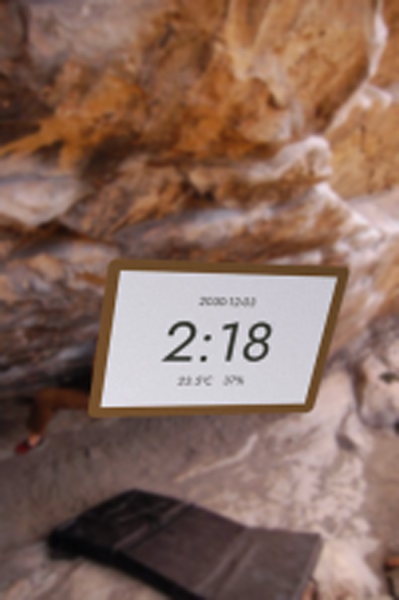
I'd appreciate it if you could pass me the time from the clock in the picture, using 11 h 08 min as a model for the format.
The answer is 2 h 18 min
